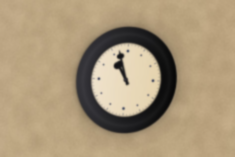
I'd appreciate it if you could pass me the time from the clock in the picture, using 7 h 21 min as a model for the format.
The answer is 10 h 57 min
